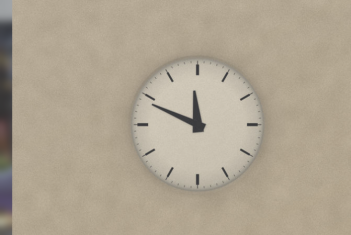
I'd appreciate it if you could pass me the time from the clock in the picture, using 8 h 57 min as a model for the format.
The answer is 11 h 49 min
